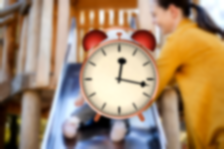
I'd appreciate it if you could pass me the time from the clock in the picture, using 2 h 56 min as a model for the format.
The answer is 12 h 17 min
